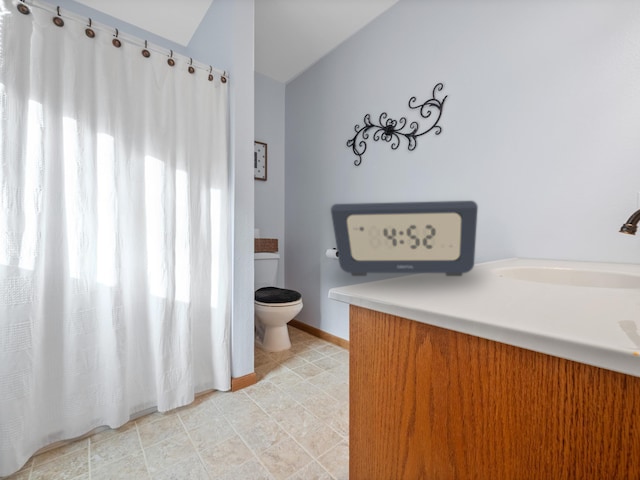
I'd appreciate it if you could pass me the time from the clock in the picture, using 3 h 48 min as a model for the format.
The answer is 4 h 52 min
